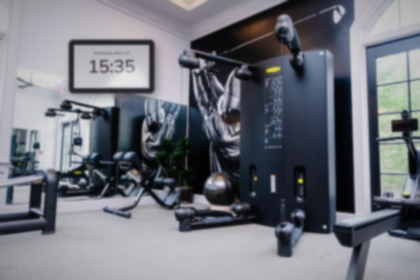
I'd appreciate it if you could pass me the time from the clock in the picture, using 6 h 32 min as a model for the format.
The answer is 15 h 35 min
